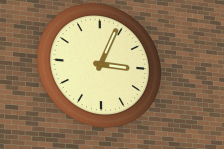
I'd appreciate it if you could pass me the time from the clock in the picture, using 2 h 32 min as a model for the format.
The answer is 3 h 04 min
